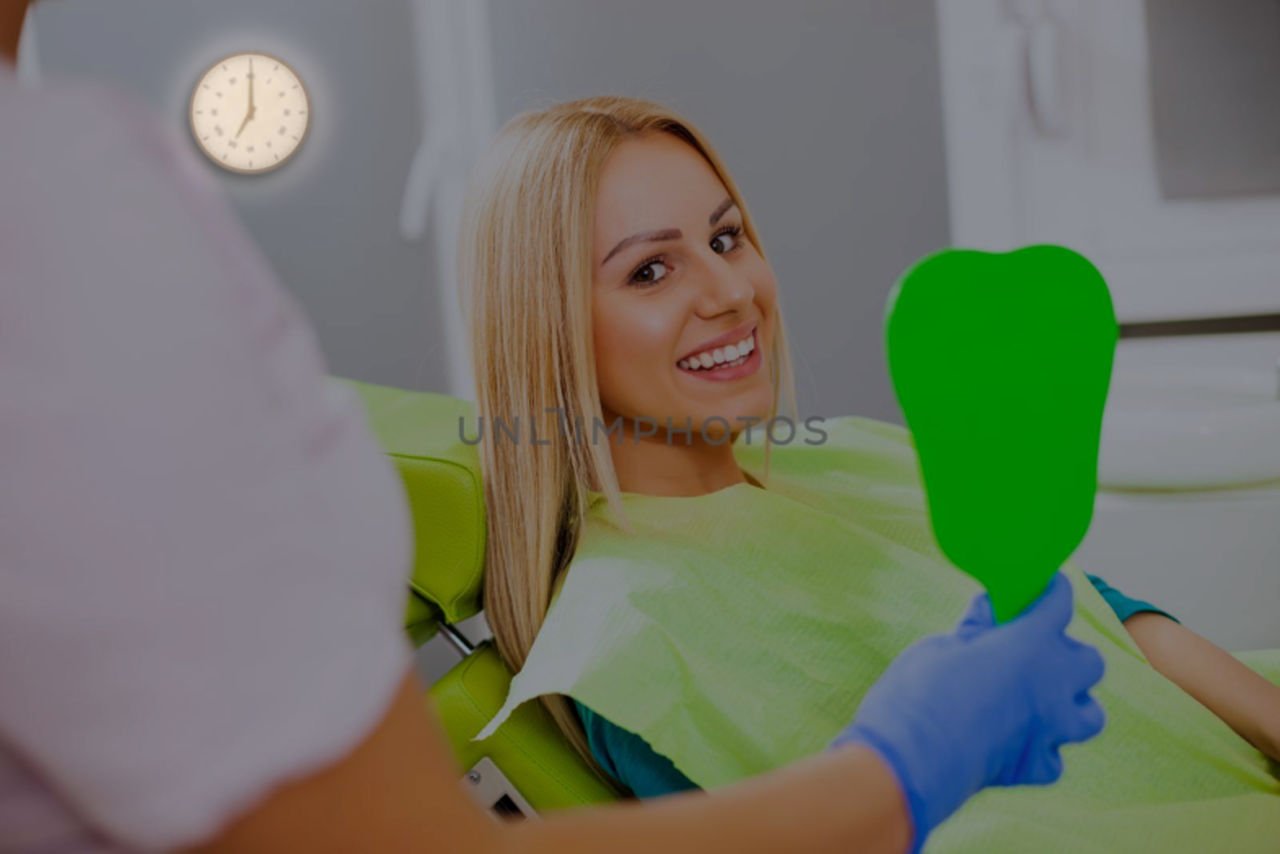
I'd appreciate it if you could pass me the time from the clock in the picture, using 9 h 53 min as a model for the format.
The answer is 7 h 00 min
